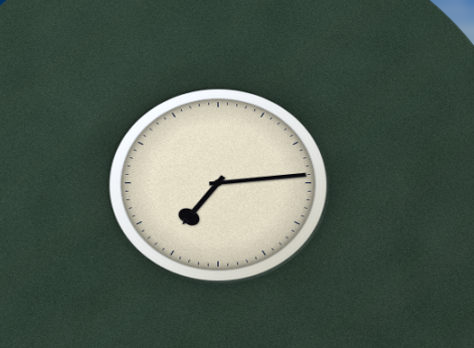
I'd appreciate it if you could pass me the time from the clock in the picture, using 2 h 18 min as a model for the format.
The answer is 7 h 14 min
